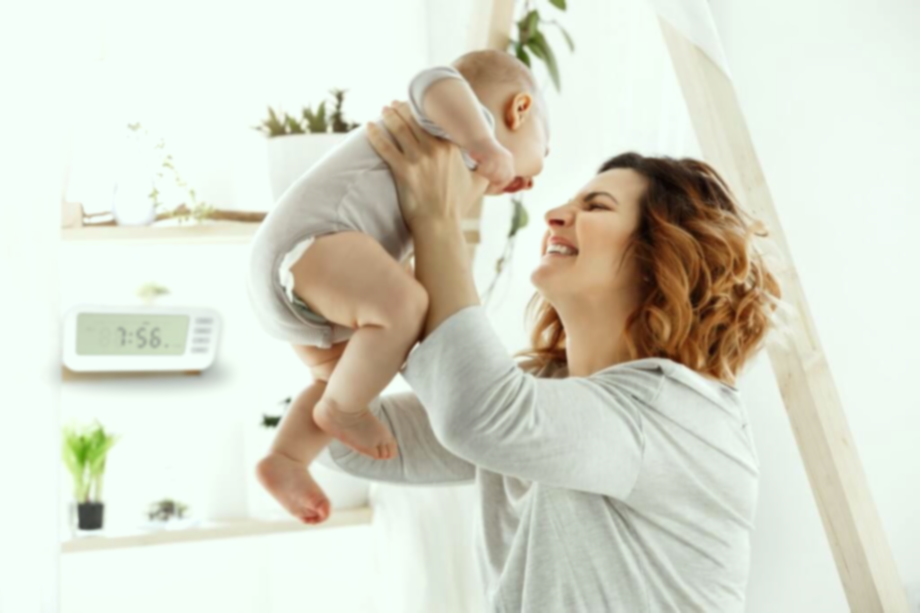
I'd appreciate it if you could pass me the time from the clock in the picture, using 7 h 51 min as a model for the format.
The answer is 7 h 56 min
